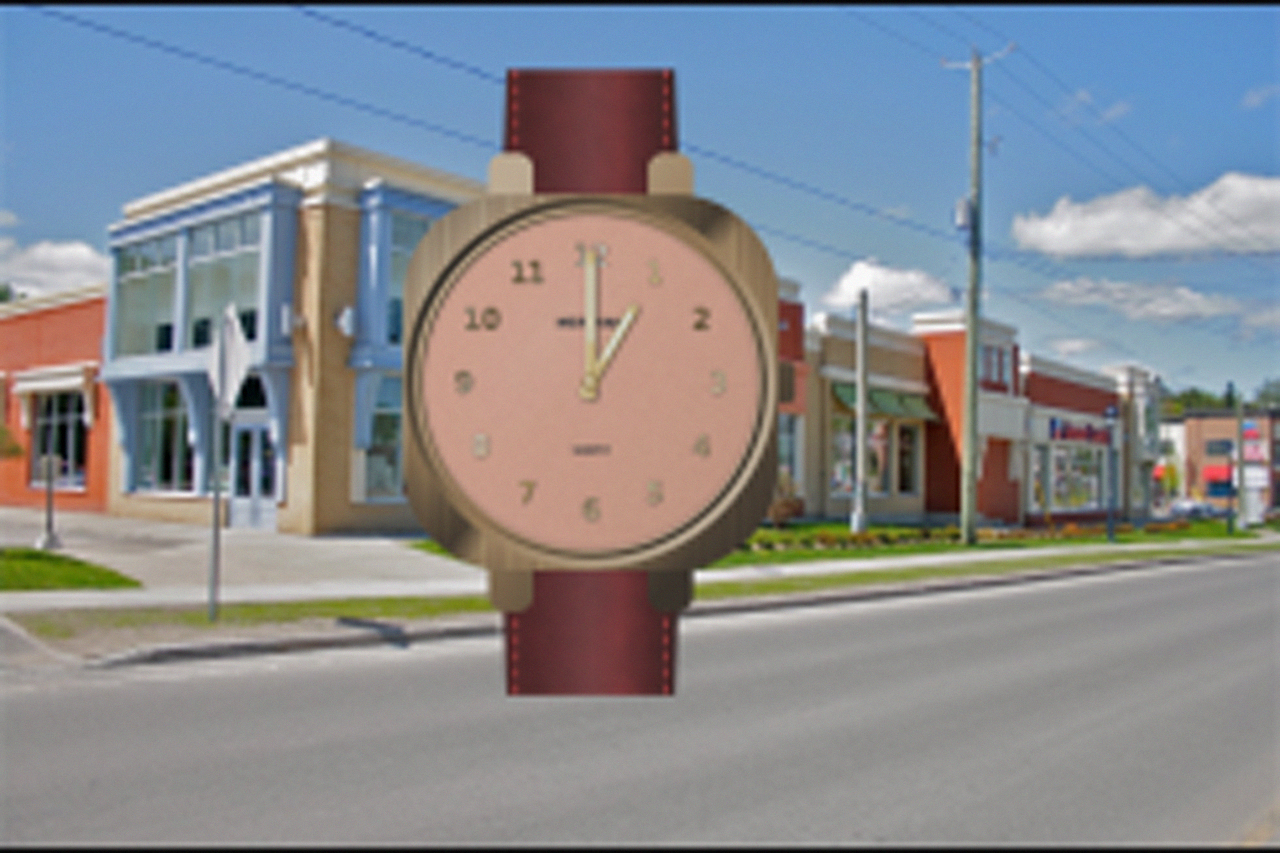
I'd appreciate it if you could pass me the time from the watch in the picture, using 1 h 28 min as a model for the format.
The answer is 1 h 00 min
